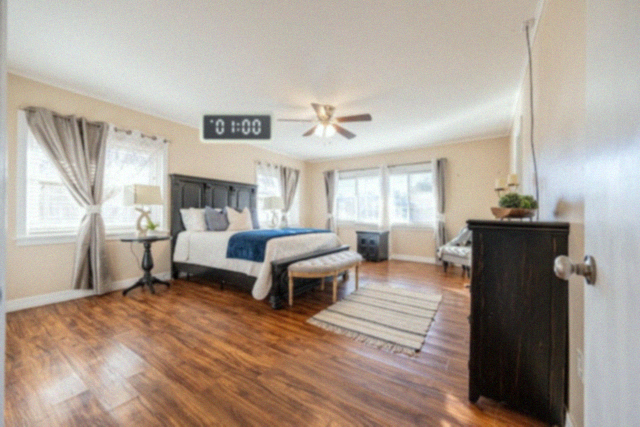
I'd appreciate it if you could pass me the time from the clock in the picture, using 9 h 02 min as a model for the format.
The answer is 1 h 00 min
